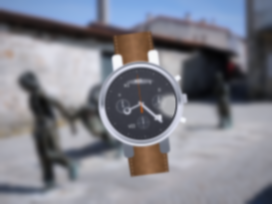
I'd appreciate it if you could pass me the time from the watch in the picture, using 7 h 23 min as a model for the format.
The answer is 8 h 23 min
